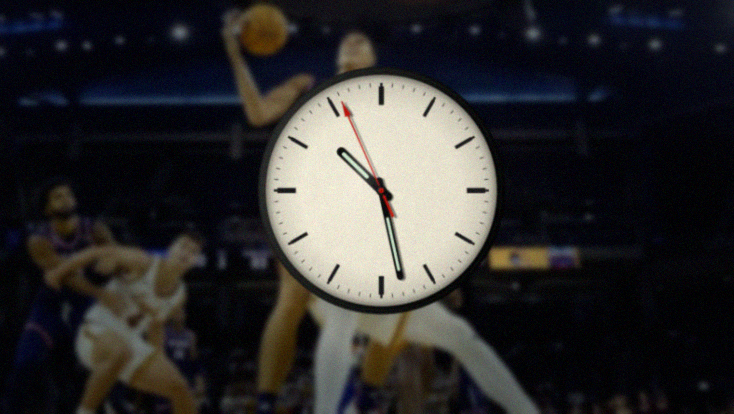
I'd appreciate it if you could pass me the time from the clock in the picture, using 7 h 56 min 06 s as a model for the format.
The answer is 10 h 27 min 56 s
